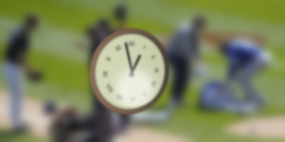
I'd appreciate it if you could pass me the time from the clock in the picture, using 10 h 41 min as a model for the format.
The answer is 12 h 58 min
